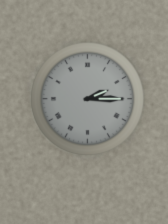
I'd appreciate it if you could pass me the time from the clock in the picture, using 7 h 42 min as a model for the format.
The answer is 2 h 15 min
